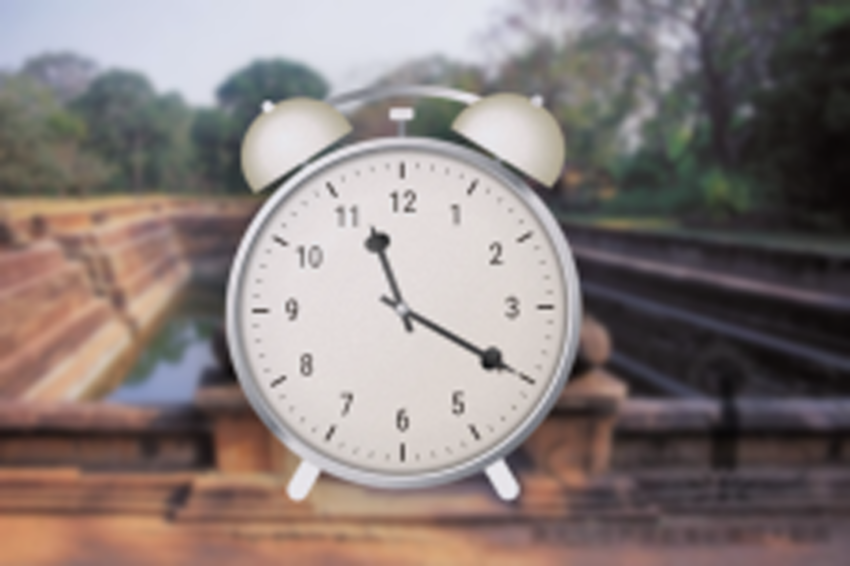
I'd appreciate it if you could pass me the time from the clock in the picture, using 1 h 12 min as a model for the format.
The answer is 11 h 20 min
